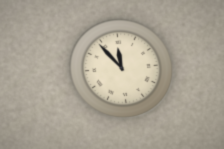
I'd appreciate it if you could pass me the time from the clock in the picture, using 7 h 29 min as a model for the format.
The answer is 11 h 54 min
